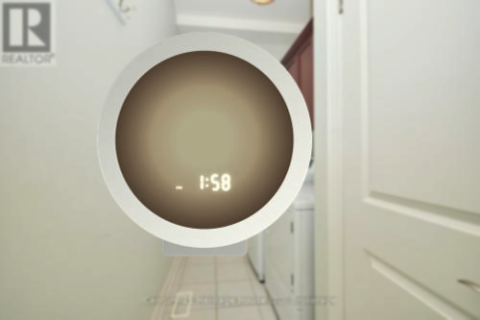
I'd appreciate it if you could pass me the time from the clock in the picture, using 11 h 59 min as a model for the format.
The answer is 1 h 58 min
